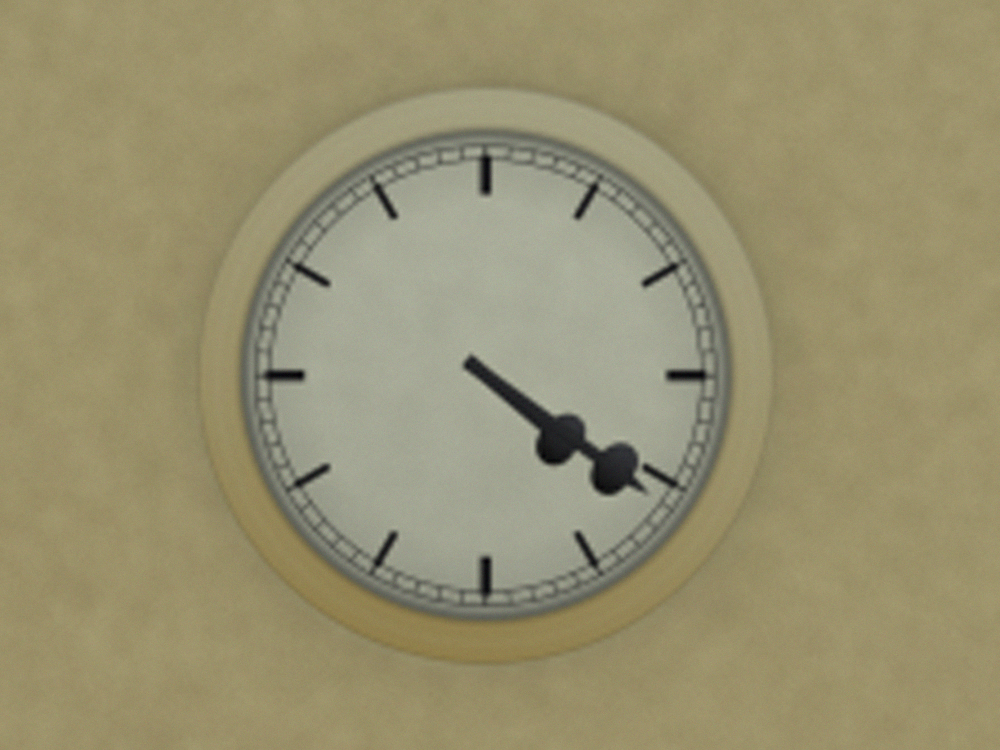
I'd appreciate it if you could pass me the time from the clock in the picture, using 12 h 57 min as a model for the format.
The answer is 4 h 21 min
